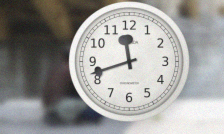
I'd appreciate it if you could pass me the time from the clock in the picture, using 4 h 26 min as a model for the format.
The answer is 11 h 42 min
